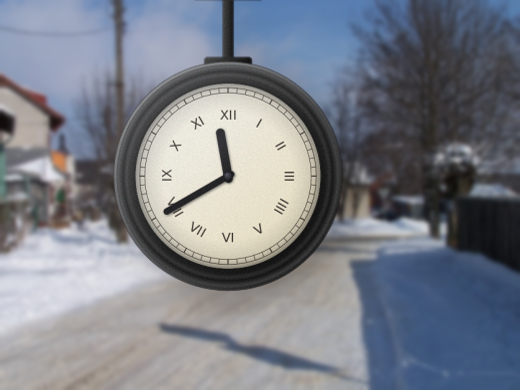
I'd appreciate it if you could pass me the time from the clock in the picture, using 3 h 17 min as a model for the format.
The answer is 11 h 40 min
